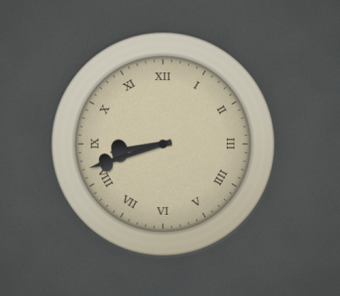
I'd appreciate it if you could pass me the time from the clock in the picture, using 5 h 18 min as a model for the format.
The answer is 8 h 42 min
